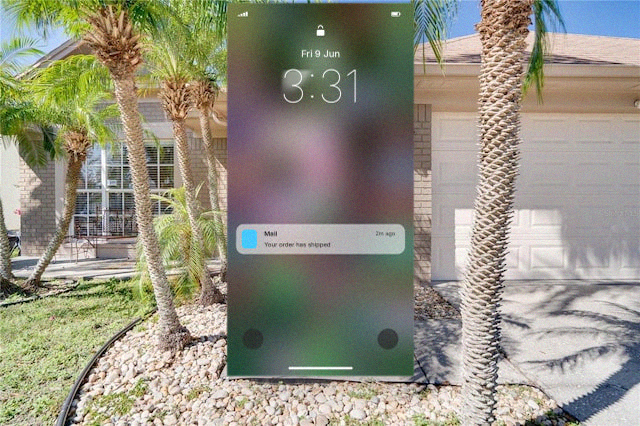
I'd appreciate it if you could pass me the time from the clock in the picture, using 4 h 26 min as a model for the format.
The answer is 3 h 31 min
